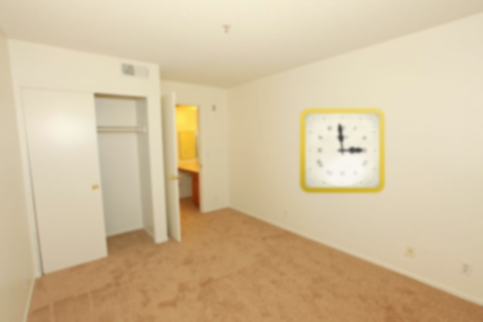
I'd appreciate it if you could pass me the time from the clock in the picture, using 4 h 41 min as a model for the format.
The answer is 2 h 59 min
